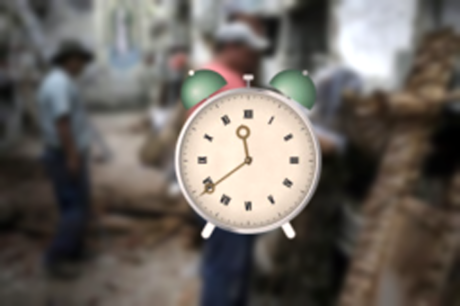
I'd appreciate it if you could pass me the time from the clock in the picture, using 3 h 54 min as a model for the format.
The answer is 11 h 39 min
